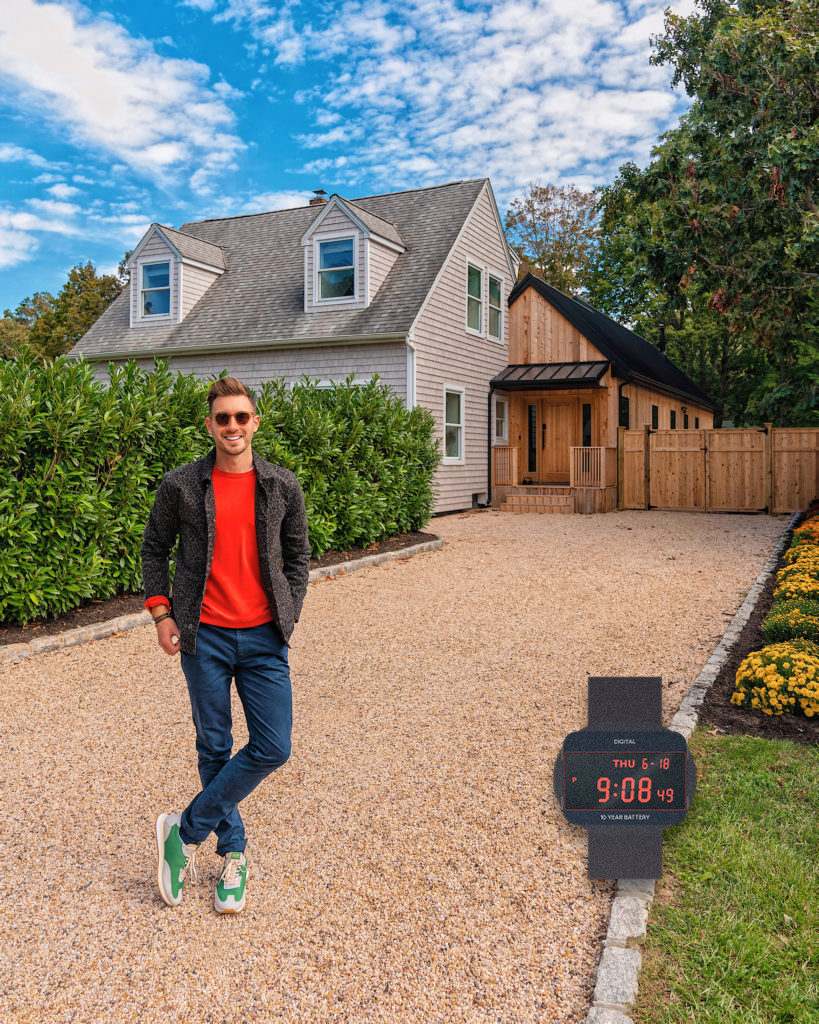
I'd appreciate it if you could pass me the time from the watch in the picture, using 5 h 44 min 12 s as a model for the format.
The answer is 9 h 08 min 49 s
